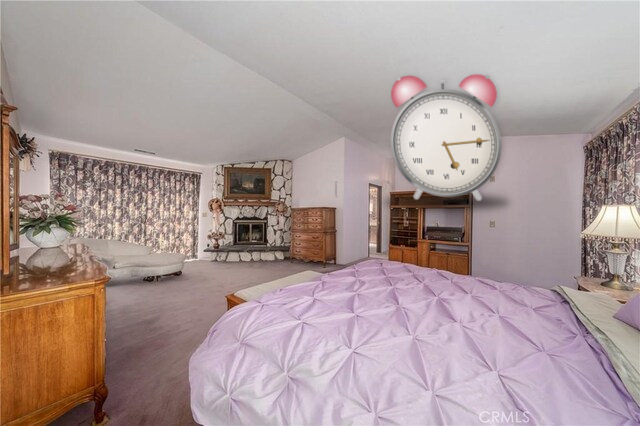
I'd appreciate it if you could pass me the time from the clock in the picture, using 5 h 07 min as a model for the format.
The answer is 5 h 14 min
